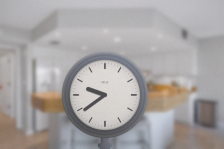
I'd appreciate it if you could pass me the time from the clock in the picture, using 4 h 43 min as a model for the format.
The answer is 9 h 39 min
